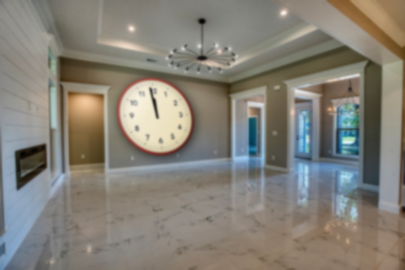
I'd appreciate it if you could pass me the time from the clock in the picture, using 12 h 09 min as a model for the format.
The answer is 11 h 59 min
